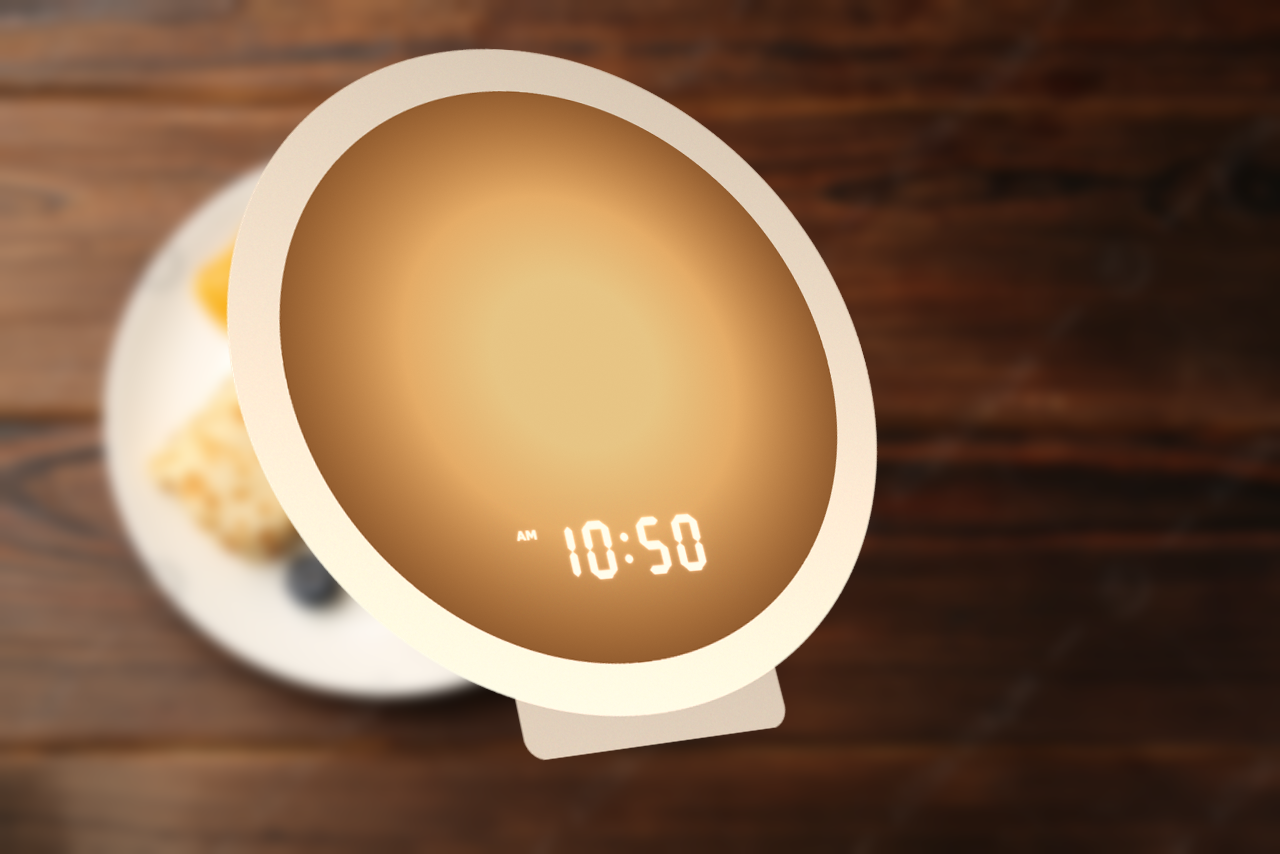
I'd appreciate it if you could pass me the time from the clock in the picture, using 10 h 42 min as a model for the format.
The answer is 10 h 50 min
